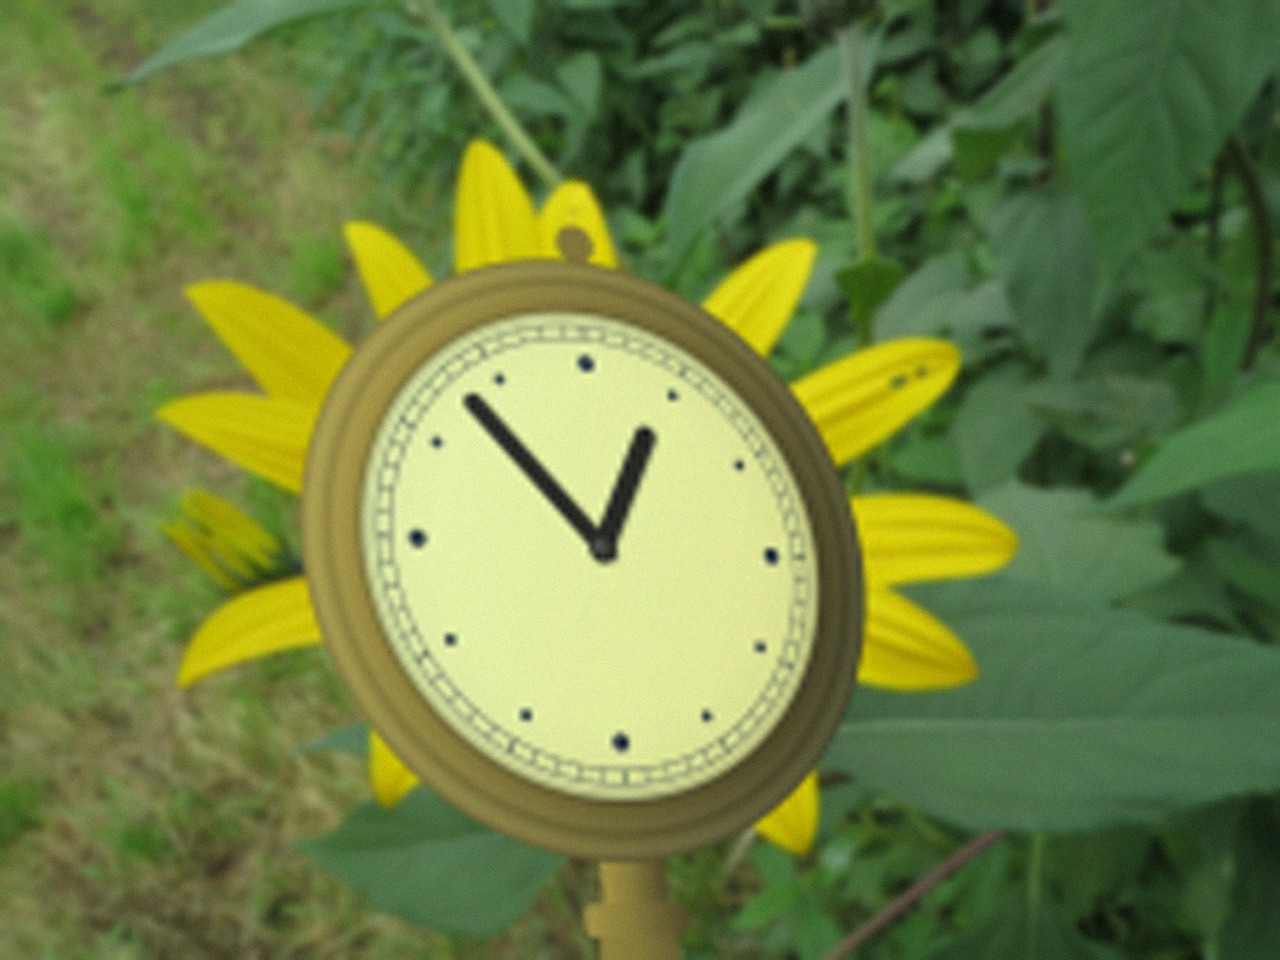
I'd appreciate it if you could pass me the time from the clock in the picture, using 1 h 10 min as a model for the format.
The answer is 12 h 53 min
